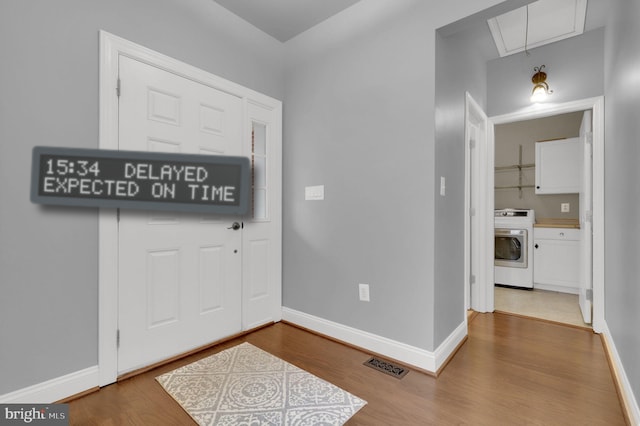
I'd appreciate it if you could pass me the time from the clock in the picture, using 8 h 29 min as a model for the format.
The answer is 15 h 34 min
